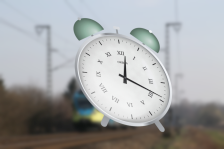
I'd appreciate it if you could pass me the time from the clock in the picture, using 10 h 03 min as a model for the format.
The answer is 12 h 19 min
